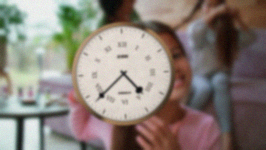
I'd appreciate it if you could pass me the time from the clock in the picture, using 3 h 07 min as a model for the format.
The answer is 4 h 38 min
